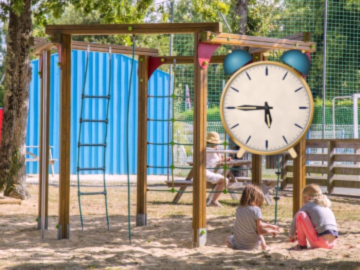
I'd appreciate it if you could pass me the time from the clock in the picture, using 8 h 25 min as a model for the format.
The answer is 5 h 45 min
